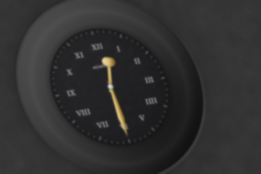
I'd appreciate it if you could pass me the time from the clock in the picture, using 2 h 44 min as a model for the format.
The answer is 12 h 30 min
